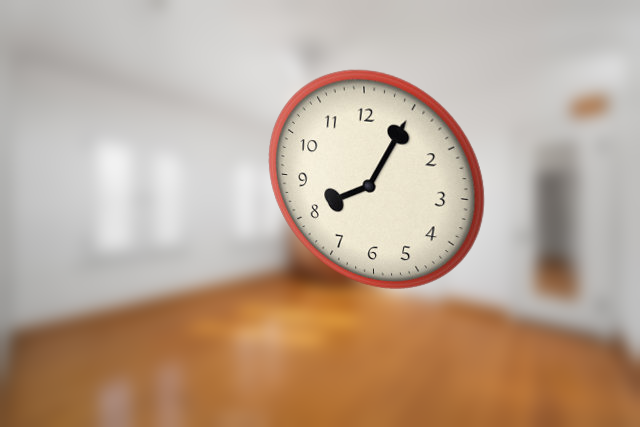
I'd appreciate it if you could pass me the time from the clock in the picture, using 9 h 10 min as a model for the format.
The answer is 8 h 05 min
